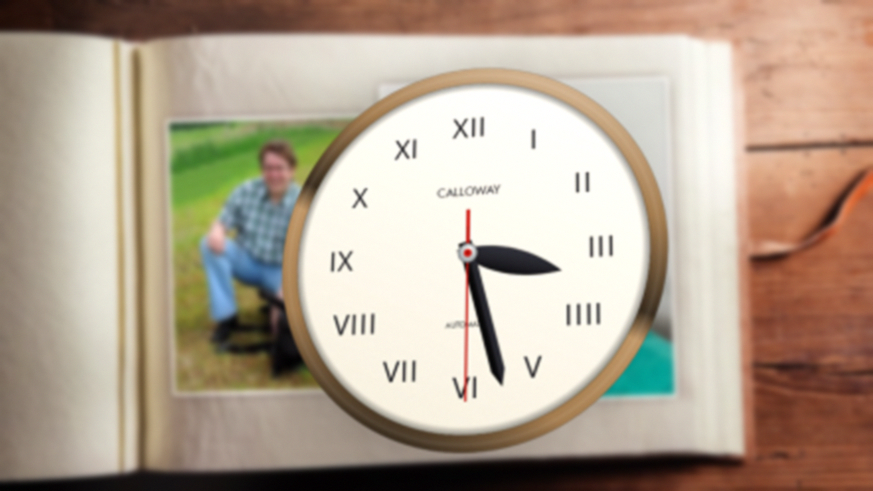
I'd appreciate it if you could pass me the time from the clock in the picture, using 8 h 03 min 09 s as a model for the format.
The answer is 3 h 27 min 30 s
